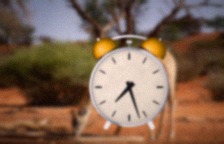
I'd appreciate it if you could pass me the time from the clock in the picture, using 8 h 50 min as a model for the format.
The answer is 7 h 27 min
